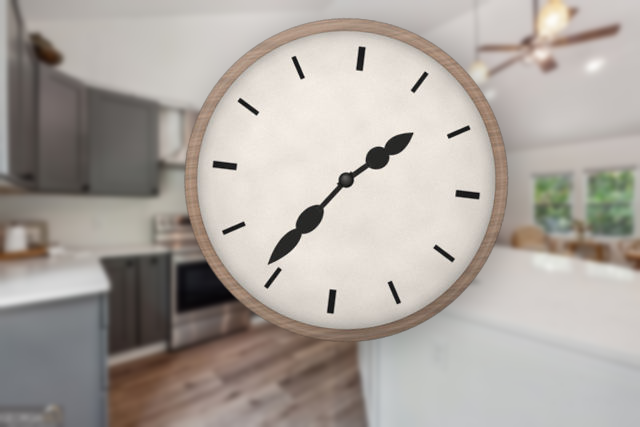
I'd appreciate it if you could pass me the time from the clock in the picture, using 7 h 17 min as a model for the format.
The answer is 1 h 36 min
